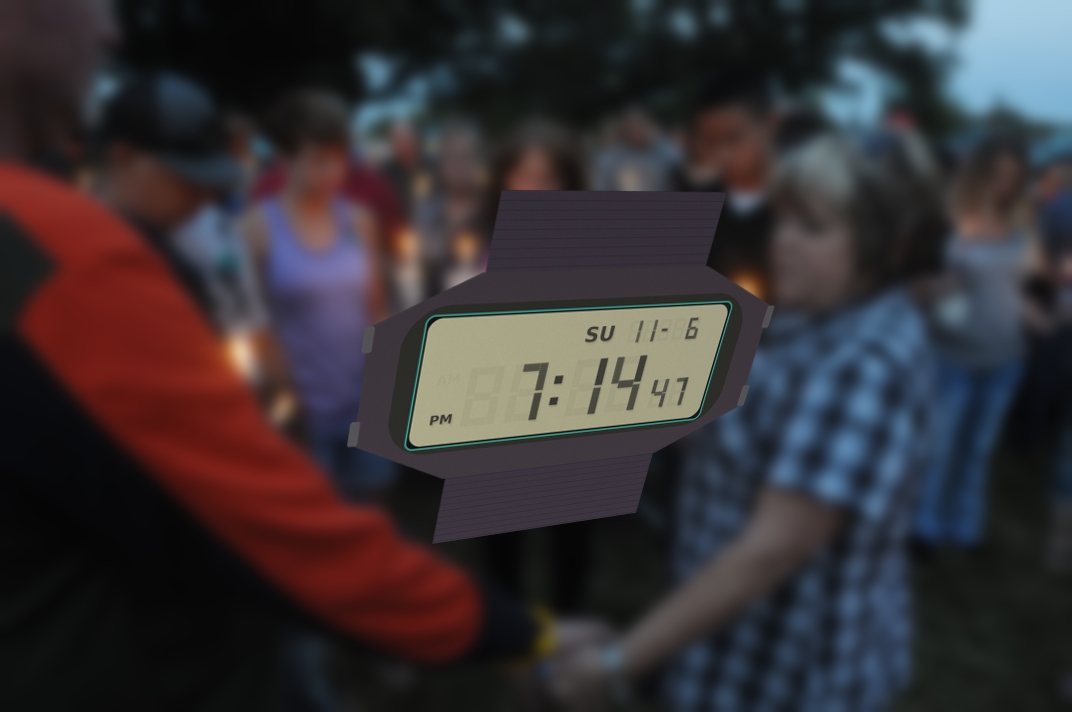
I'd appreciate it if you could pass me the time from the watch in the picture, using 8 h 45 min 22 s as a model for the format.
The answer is 7 h 14 min 47 s
